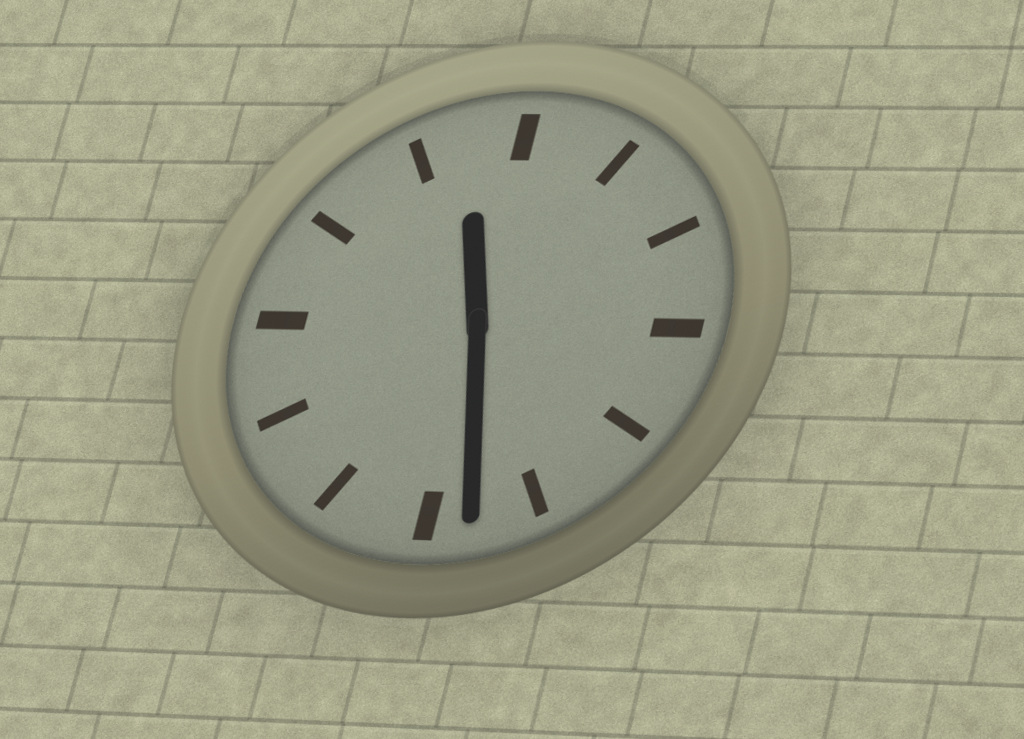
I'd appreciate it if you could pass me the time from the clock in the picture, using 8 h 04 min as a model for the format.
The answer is 11 h 28 min
